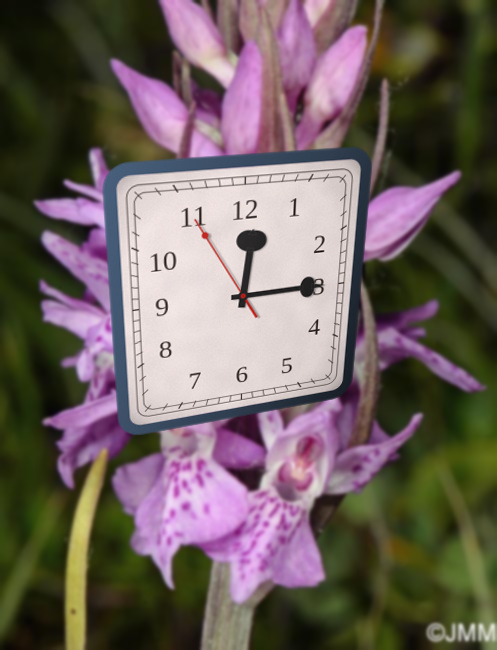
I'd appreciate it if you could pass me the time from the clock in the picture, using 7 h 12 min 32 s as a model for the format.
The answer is 12 h 14 min 55 s
